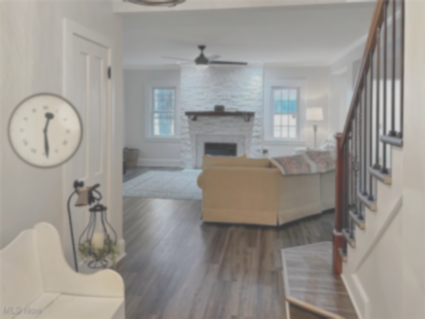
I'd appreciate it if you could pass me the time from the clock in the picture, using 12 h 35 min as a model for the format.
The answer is 12 h 29 min
